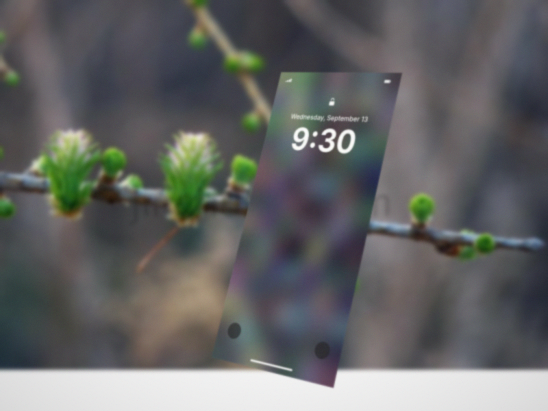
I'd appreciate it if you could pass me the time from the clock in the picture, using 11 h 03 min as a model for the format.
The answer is 9 h 30 min
